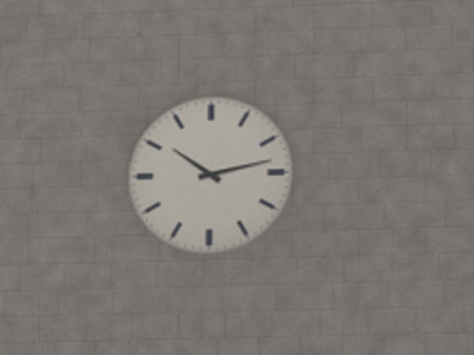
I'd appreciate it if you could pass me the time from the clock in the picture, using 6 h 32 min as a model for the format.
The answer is 10 h 13 min
